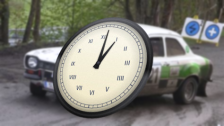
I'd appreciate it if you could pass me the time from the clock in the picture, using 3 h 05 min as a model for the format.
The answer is 1 h 01 min
